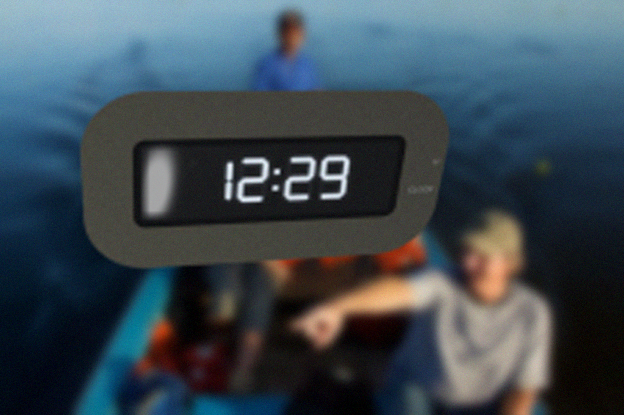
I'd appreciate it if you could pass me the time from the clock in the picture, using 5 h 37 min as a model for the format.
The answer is 12 h 29 min
